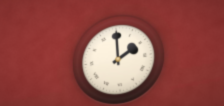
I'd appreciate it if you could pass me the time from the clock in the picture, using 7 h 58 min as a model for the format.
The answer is 2 h 00 min
